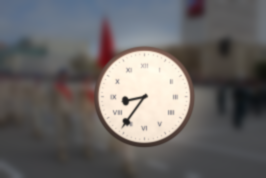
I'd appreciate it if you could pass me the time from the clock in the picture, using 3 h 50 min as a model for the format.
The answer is 8 h 36 min
